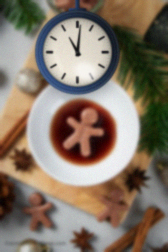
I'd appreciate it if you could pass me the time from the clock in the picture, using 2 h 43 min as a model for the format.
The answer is 11 h 01 min
